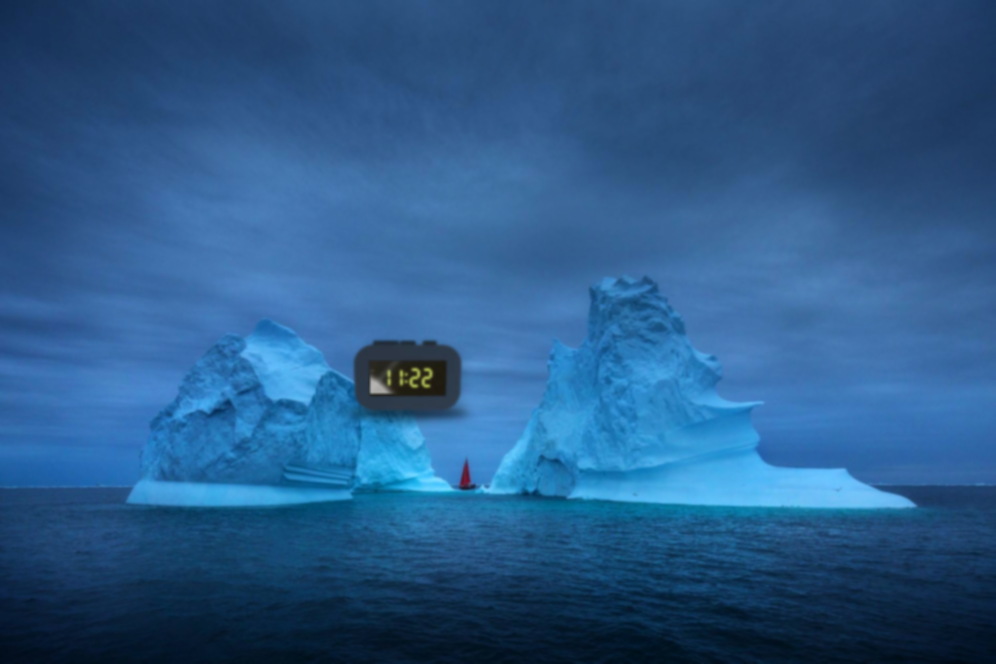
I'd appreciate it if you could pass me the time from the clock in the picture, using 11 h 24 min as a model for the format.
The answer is 11 h 22 min
